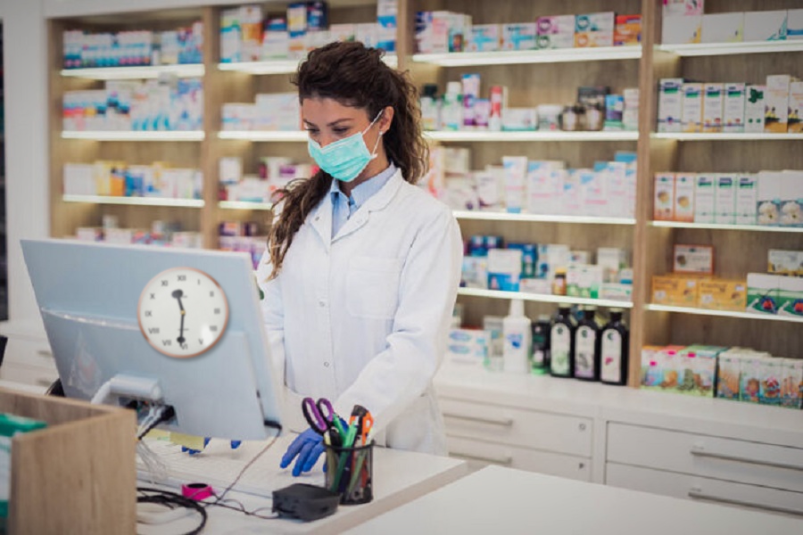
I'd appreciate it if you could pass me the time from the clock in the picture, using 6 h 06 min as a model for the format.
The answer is 11 h 31 min
